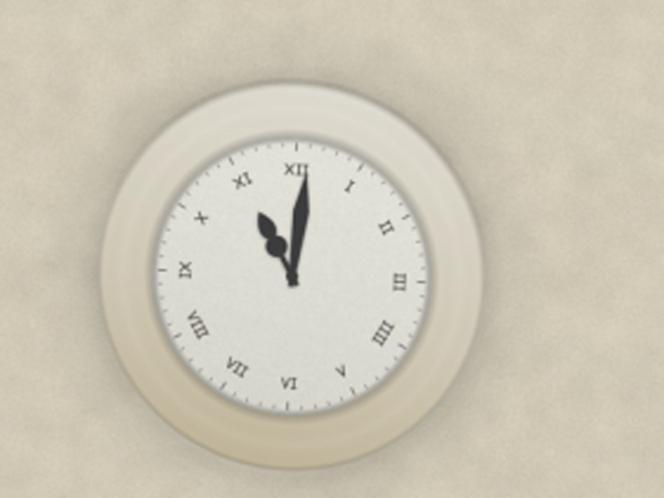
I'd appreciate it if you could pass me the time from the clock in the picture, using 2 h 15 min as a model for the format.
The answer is 11 h 01 min
